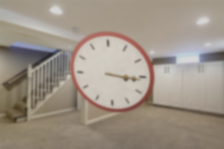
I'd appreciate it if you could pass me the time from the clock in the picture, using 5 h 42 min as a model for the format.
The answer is 3 h 16 min
